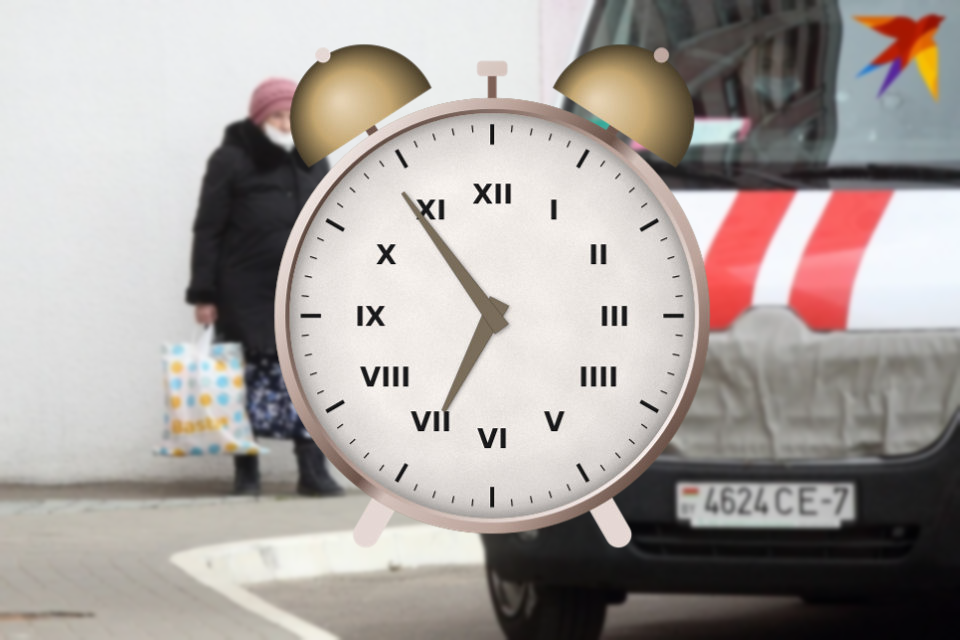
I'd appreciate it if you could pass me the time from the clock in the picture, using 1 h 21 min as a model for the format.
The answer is 6 h 54 min
